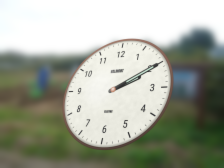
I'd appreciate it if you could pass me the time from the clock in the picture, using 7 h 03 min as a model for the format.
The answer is 2 h 10 min
